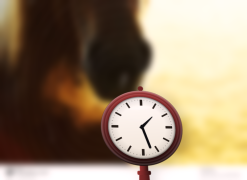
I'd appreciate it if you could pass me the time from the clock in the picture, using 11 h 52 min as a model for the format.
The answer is 1 h 27 min
